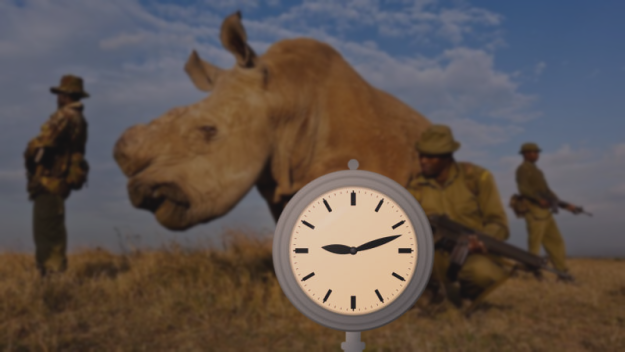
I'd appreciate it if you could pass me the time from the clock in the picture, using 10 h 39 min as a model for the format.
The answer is 9 h 12 min
